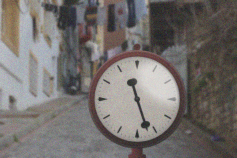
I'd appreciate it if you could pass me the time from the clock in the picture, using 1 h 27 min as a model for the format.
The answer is 11 h 27 min
